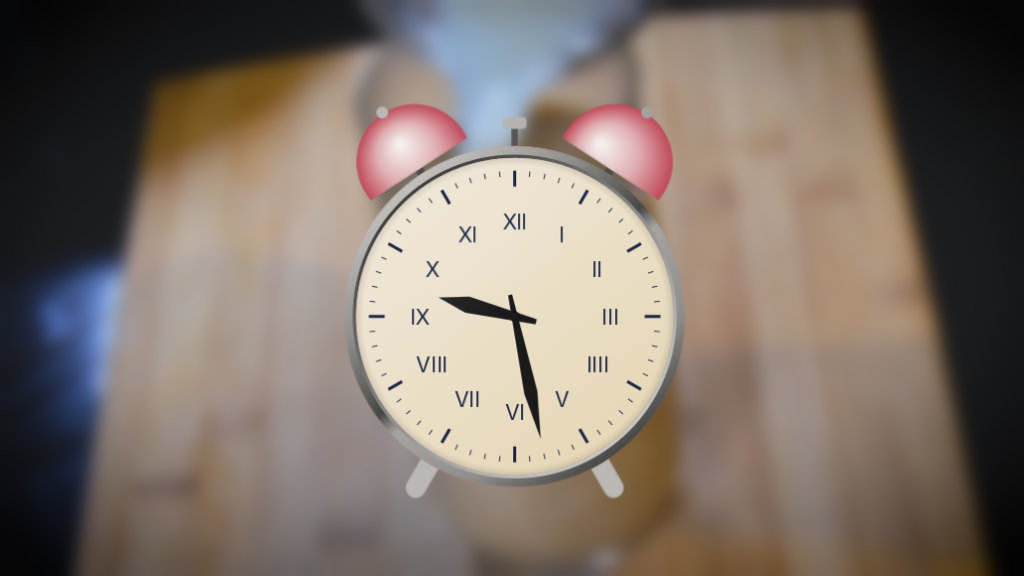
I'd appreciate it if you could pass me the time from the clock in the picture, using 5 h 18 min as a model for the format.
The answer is 9 h 28 min
